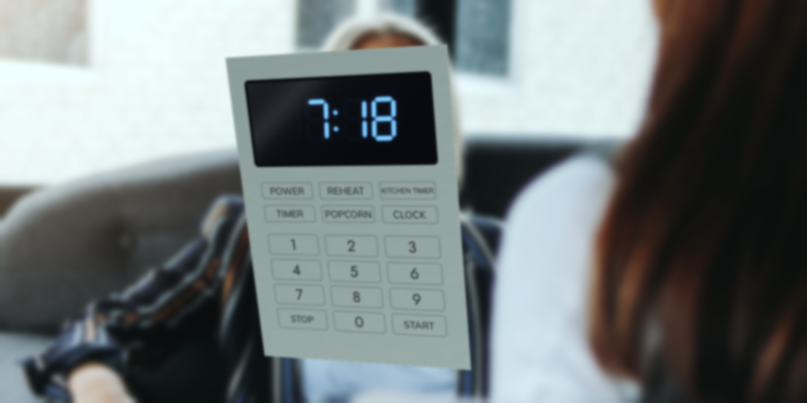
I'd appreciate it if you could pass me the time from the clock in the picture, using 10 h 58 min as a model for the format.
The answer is 7 h 18 min
